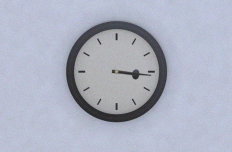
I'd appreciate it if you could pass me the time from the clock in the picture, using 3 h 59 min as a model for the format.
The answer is 3 h 16 min
